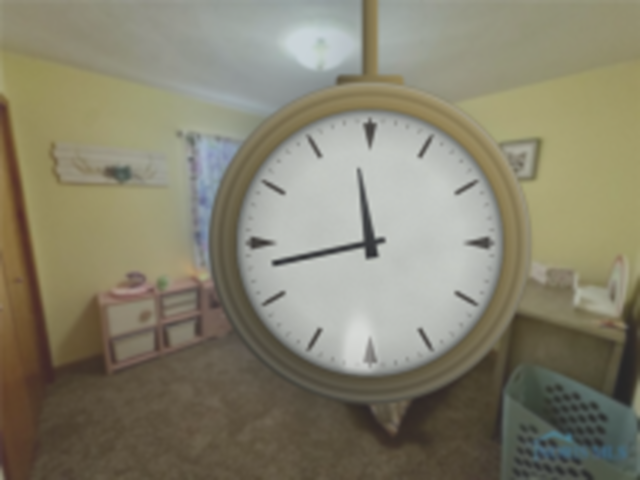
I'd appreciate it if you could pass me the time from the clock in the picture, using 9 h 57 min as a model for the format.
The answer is 11 h 43 min
